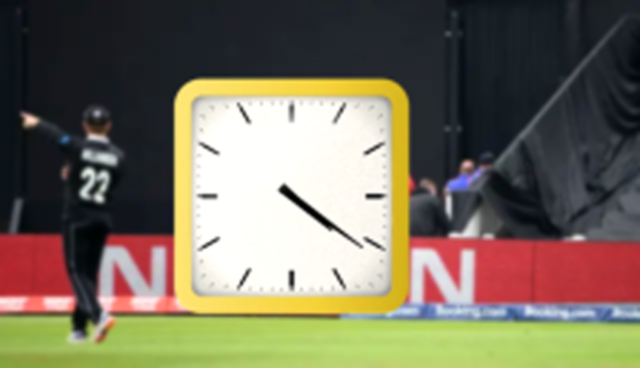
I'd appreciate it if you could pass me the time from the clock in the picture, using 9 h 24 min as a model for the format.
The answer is 4 h 21 min
